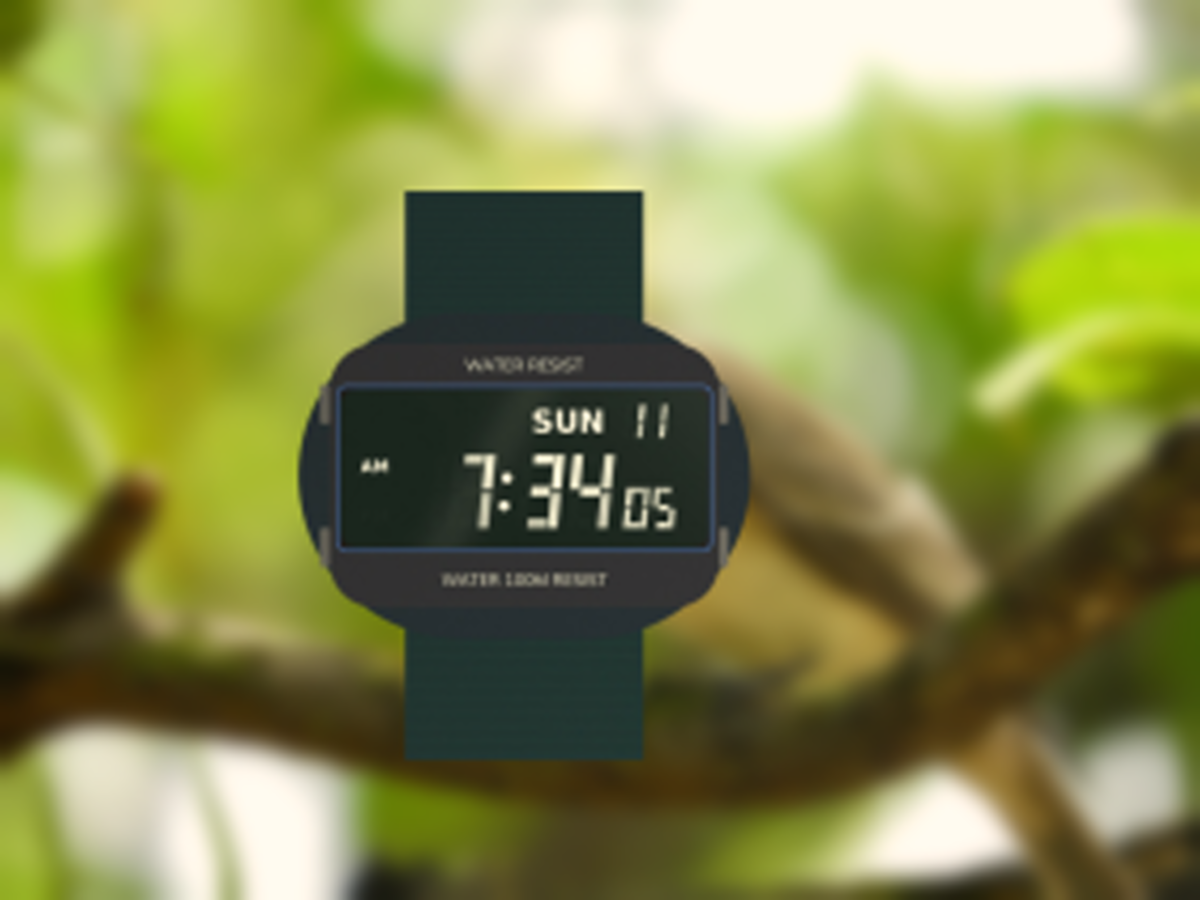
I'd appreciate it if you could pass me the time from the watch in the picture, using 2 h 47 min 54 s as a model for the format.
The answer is 7 h 34 min 05 s
